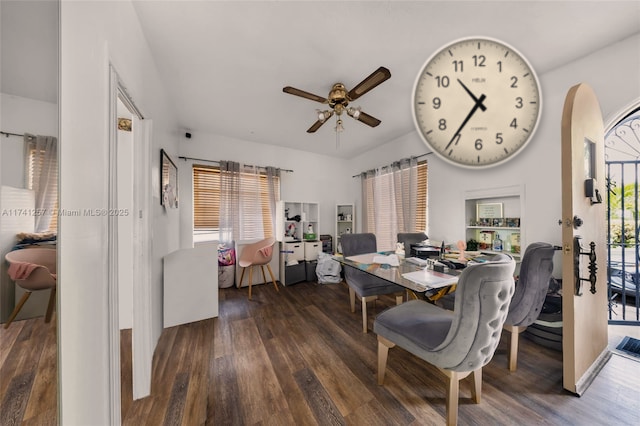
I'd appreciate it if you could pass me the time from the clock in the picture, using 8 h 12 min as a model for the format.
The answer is 10 h 36 min
